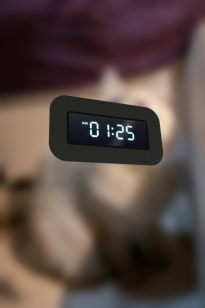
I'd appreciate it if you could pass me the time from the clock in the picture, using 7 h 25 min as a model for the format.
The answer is 1 h 25 min
